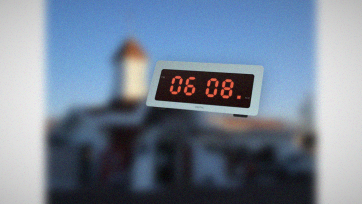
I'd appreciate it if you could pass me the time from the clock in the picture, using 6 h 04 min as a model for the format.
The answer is 6 h 08 min
